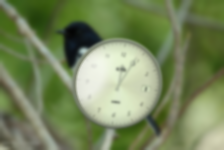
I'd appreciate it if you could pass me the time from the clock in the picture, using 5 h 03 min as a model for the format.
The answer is 12 h 04 min
